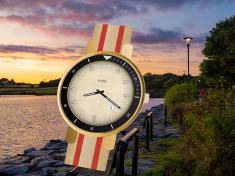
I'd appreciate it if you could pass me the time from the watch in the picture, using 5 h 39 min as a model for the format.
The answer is 8 h 20 min
